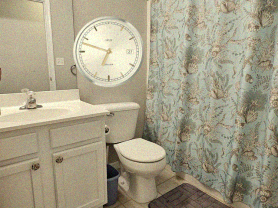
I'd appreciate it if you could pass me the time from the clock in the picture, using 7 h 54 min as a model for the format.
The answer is 6 h 48 min
